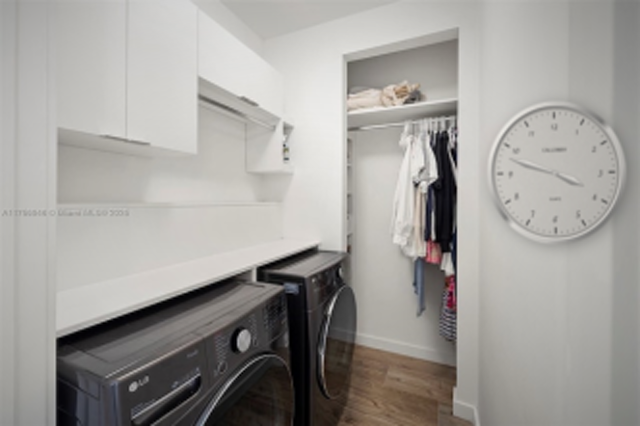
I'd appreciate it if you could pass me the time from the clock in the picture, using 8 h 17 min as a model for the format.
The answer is 3 h 48 min
